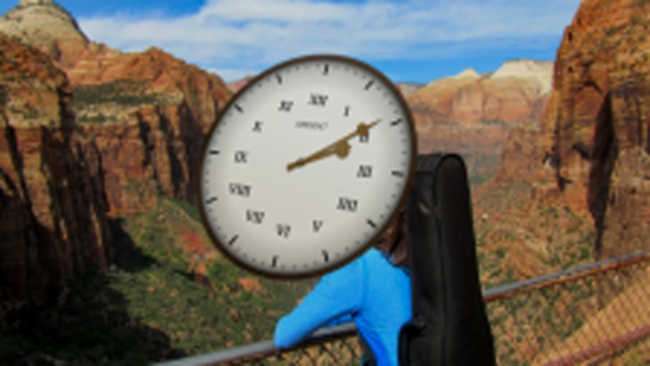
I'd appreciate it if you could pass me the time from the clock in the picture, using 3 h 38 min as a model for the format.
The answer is 2 h 09 min
